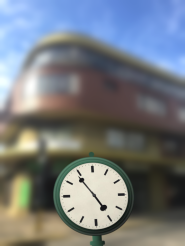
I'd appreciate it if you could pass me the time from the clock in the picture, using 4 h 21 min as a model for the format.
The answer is 4 h 54 min
